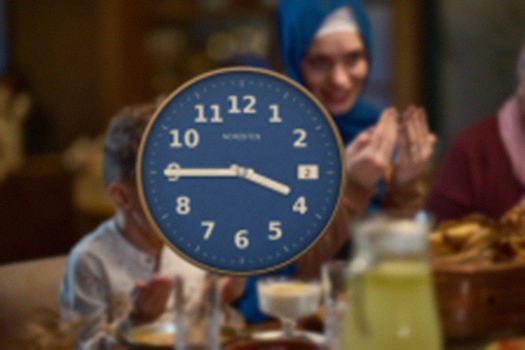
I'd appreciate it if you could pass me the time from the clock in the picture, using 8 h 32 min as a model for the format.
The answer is 3 h 45 min
